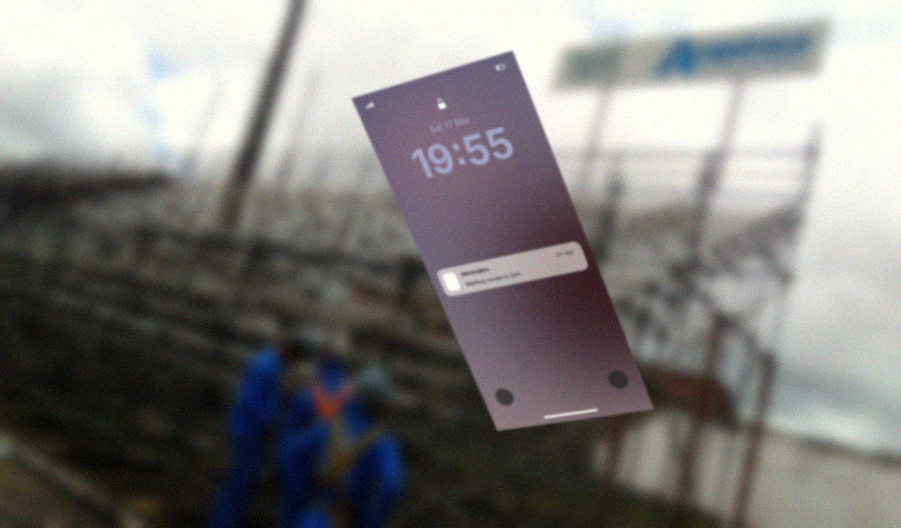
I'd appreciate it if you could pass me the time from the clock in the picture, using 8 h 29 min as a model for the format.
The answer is 19 h 55 min
